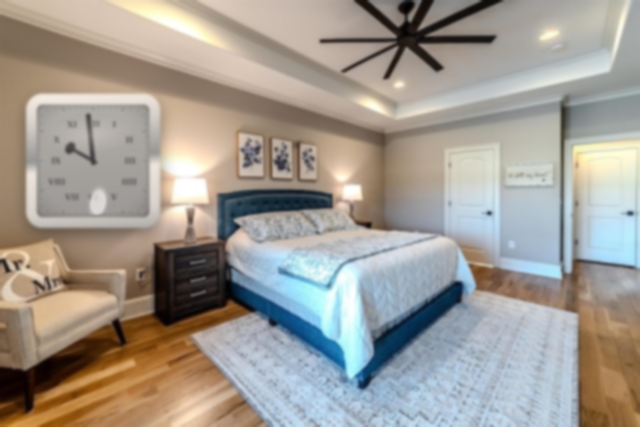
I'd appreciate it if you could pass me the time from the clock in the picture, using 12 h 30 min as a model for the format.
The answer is 9 h 59 min
